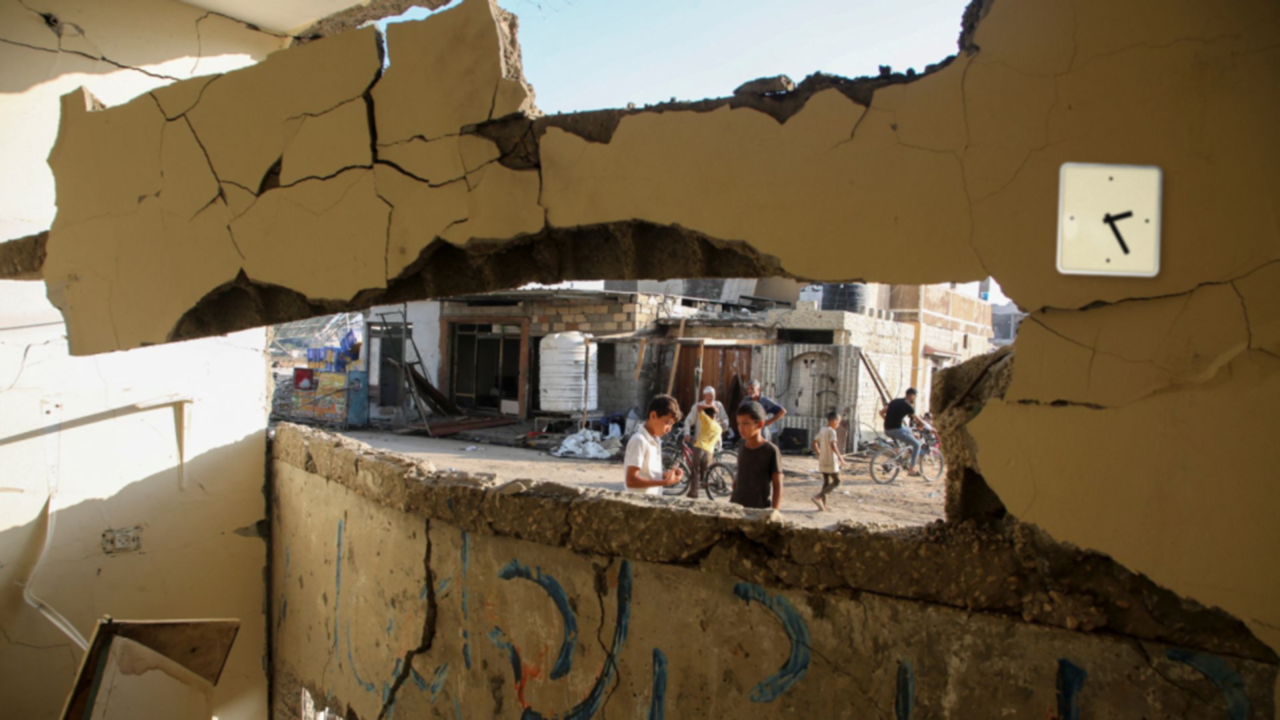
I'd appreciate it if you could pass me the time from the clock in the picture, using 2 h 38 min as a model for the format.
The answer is 2 h 25 min
